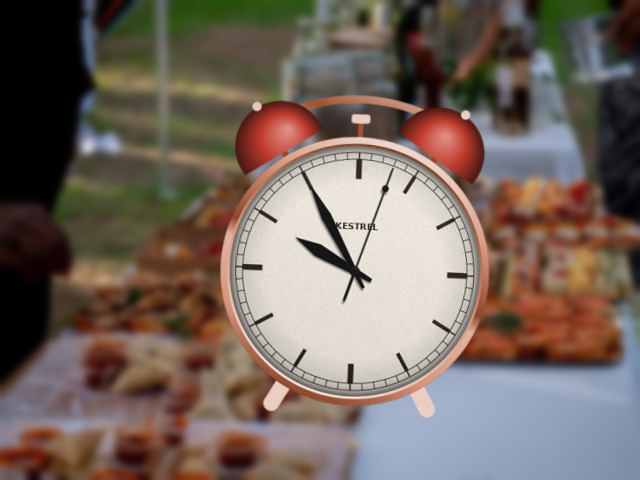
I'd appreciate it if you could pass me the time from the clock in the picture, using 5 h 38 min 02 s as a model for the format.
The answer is 9 h 55 min 03 s
